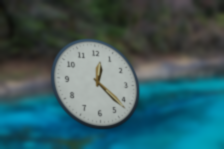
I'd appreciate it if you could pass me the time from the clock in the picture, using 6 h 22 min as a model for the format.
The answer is 12 h 22 min
